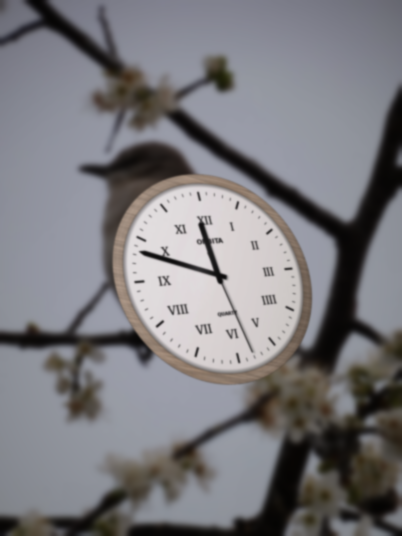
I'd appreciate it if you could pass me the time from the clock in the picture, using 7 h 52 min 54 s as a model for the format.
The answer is 11 h 48 min 28 s
